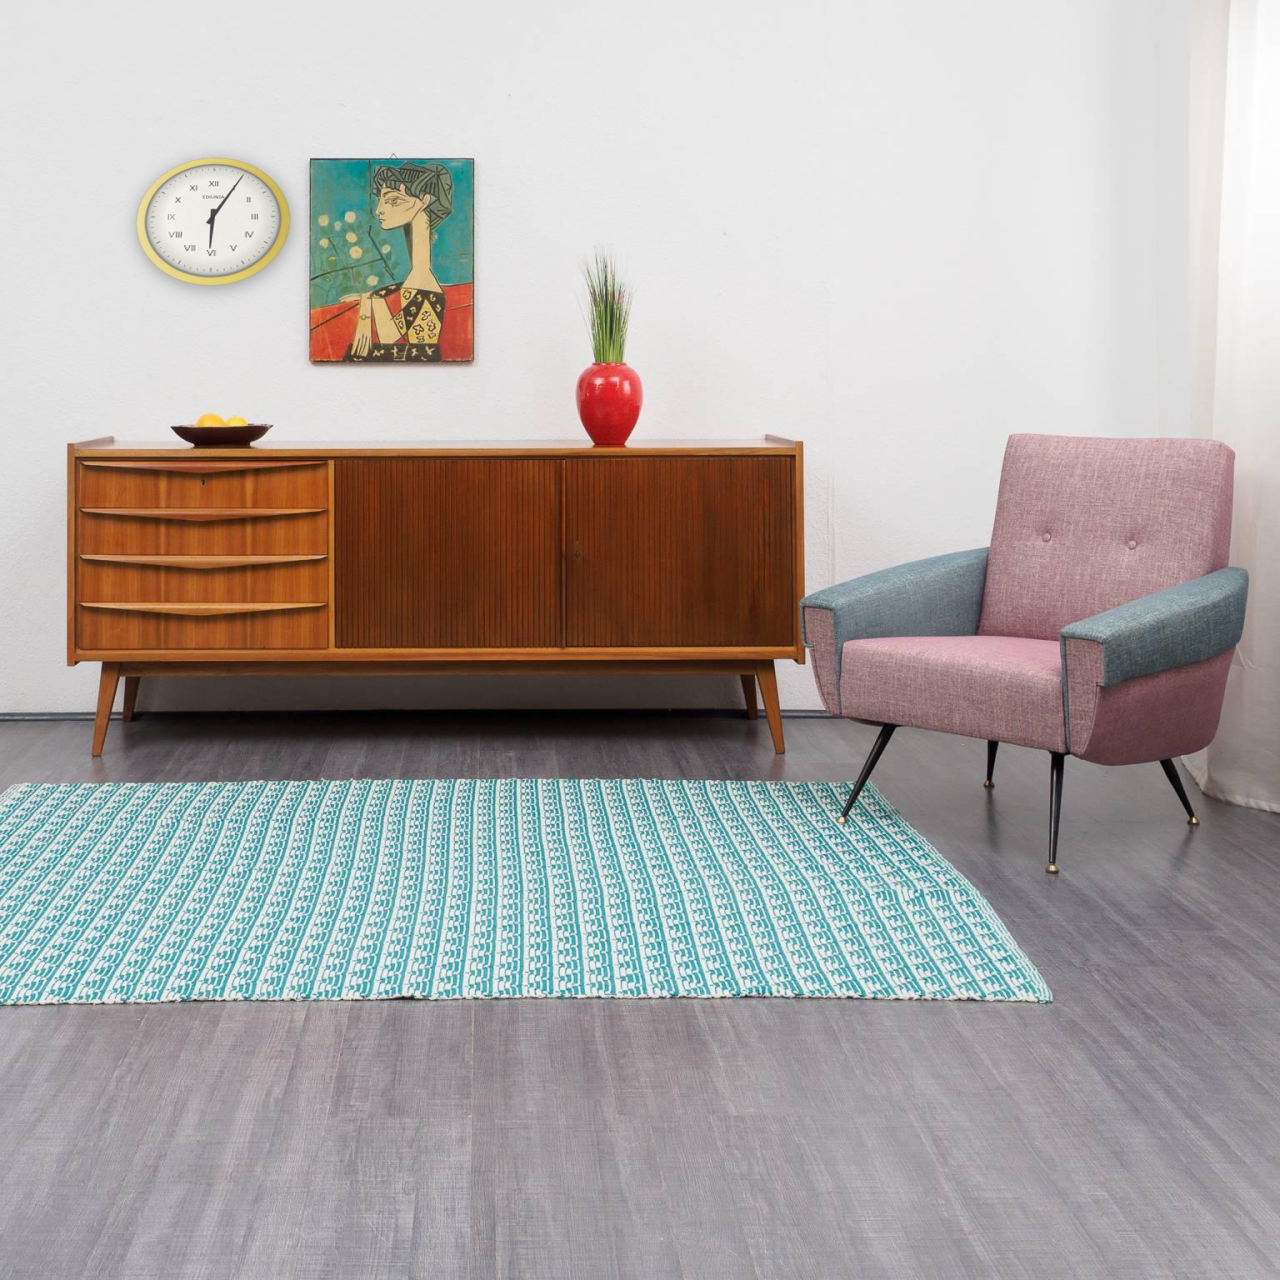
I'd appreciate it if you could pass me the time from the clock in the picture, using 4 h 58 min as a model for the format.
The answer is 6 h 05 min
